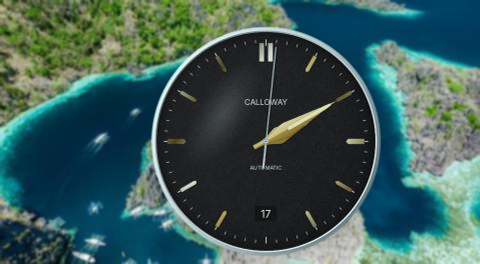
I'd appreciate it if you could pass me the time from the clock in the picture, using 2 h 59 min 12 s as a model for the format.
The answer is 2 h 10 min 01 s
